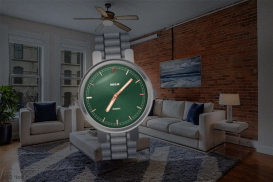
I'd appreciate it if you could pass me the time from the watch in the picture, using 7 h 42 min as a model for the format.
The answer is 7 h 08 min
